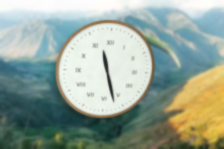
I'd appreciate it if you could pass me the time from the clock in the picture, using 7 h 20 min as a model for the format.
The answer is 11 h 27 min
